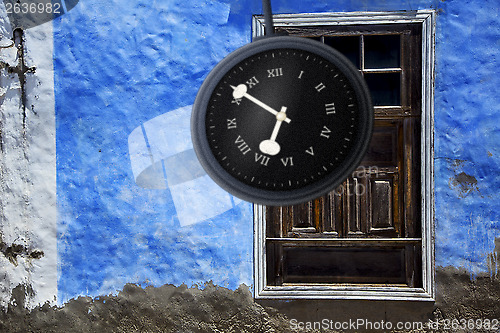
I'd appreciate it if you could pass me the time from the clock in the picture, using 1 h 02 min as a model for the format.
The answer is 6 h 52 min
